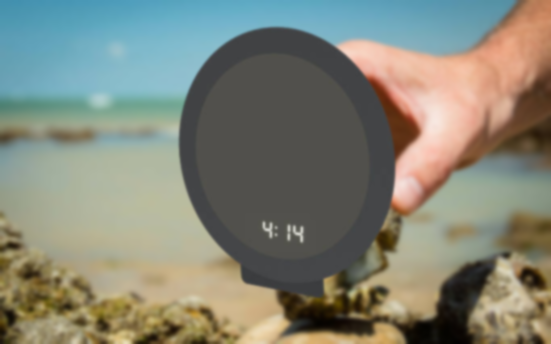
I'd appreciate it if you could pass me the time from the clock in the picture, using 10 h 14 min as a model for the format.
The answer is 4 h 14 min
